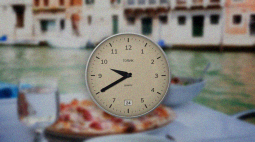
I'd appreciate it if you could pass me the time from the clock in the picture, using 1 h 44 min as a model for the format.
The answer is 9 h 40 min
